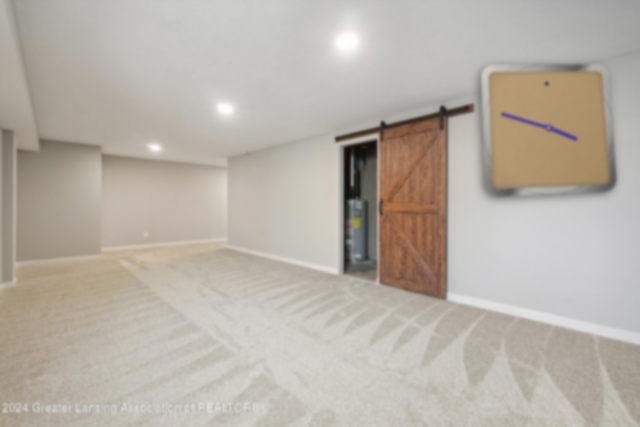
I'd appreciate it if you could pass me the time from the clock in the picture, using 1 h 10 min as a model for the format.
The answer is 3 h 48 min
